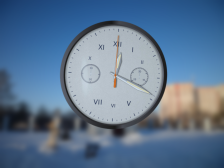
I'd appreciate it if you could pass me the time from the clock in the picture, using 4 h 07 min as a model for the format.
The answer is 12 h 19 min
